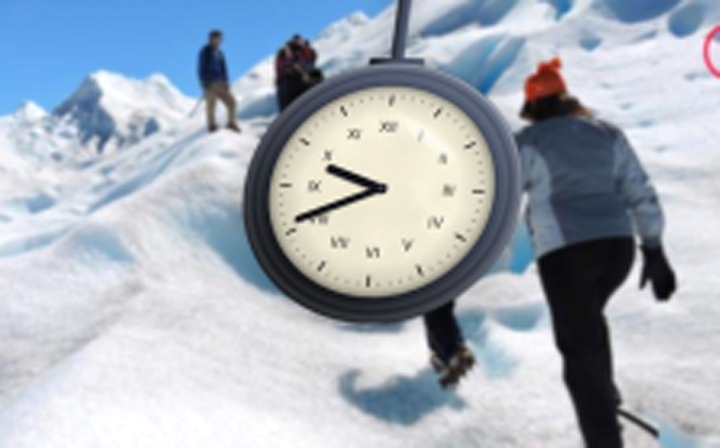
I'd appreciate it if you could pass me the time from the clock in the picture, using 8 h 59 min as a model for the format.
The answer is 9 h 41 min
